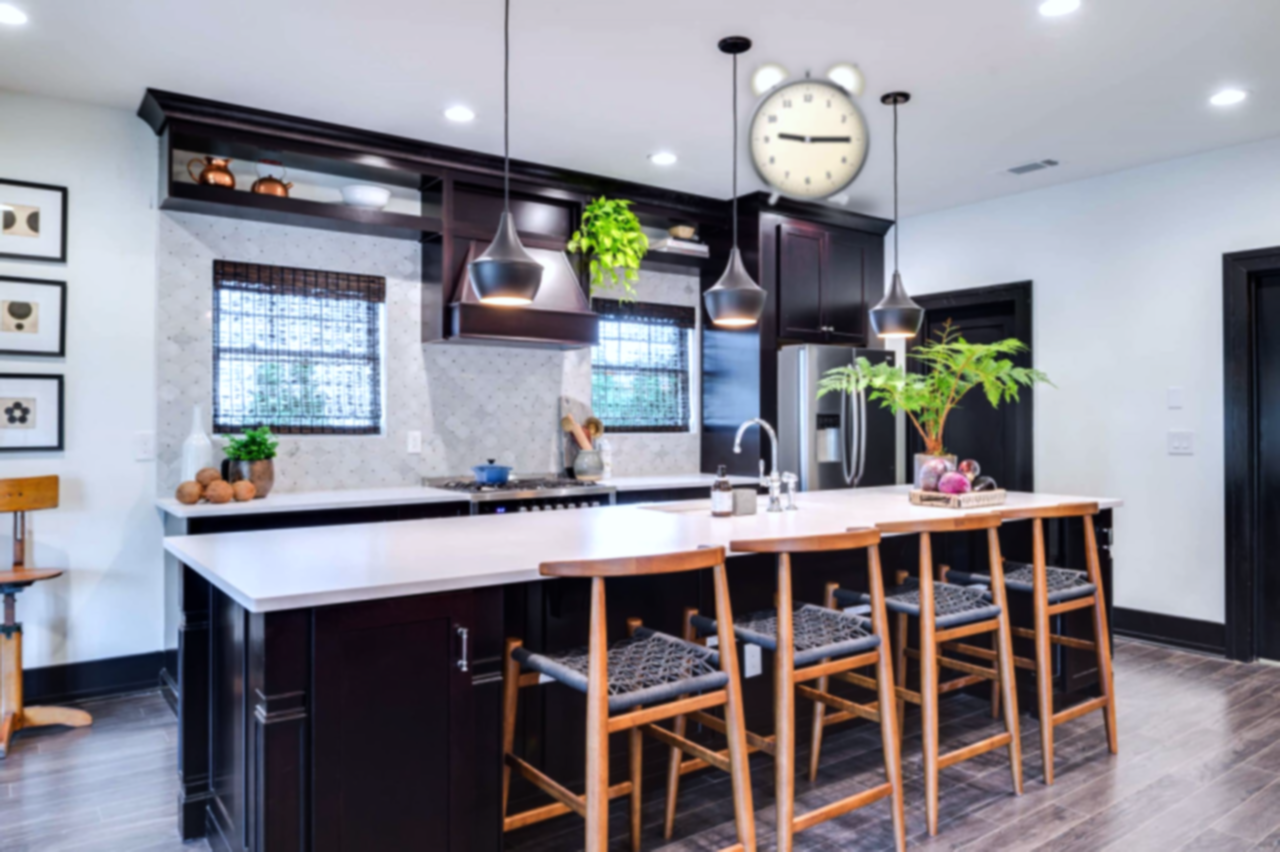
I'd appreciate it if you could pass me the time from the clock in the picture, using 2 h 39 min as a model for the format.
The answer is 9 h 15 min
